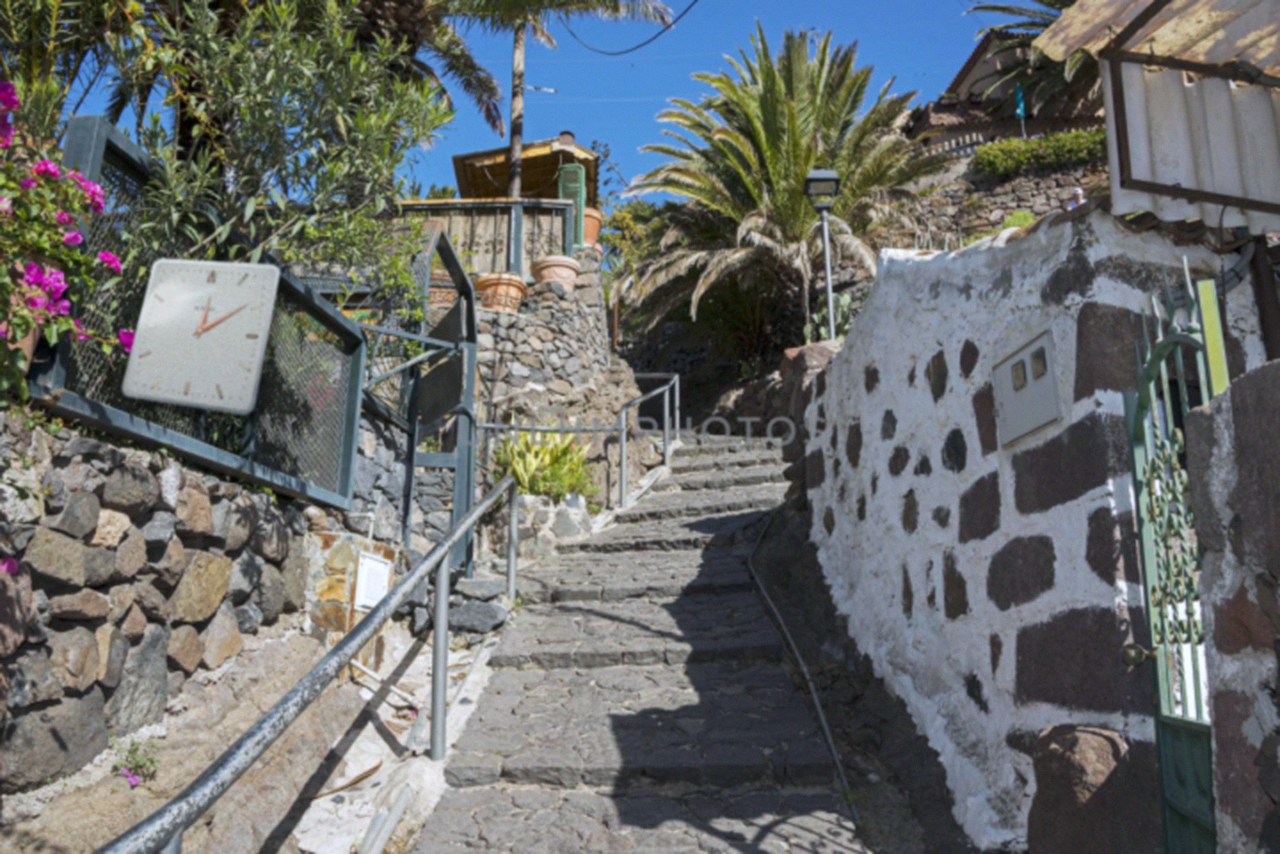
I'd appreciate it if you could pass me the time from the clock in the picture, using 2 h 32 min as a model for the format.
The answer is 12 h 09 min
